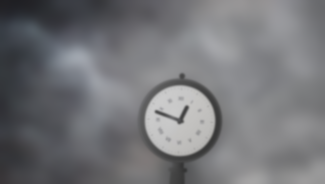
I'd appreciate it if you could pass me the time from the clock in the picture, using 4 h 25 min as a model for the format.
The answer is 12 h 48 min
